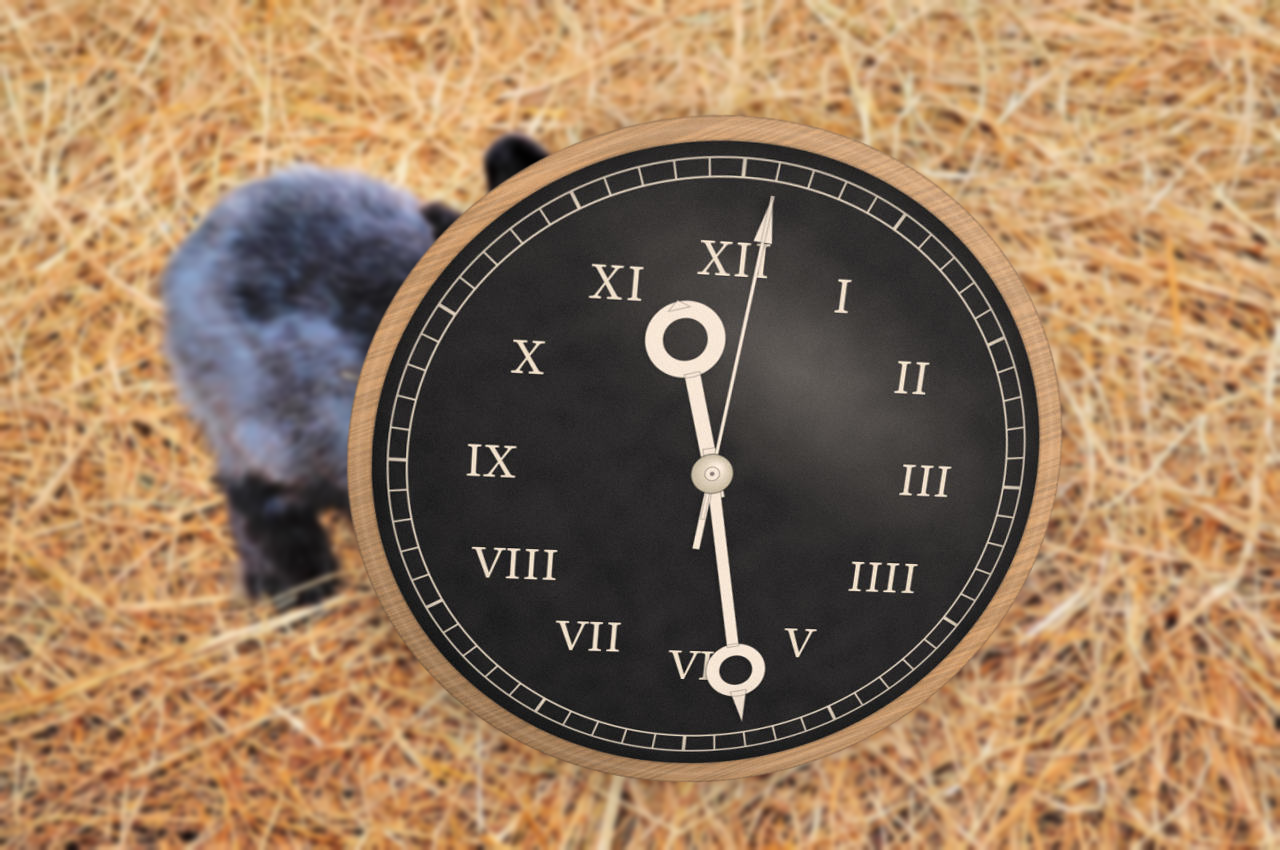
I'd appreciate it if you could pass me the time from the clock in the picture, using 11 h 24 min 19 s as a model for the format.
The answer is 11 h 28 min 01 s
